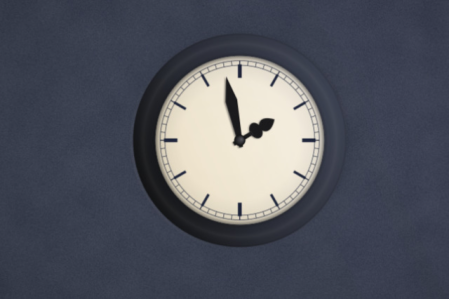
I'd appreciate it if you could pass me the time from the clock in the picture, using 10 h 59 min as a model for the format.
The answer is 1 h 58 min
